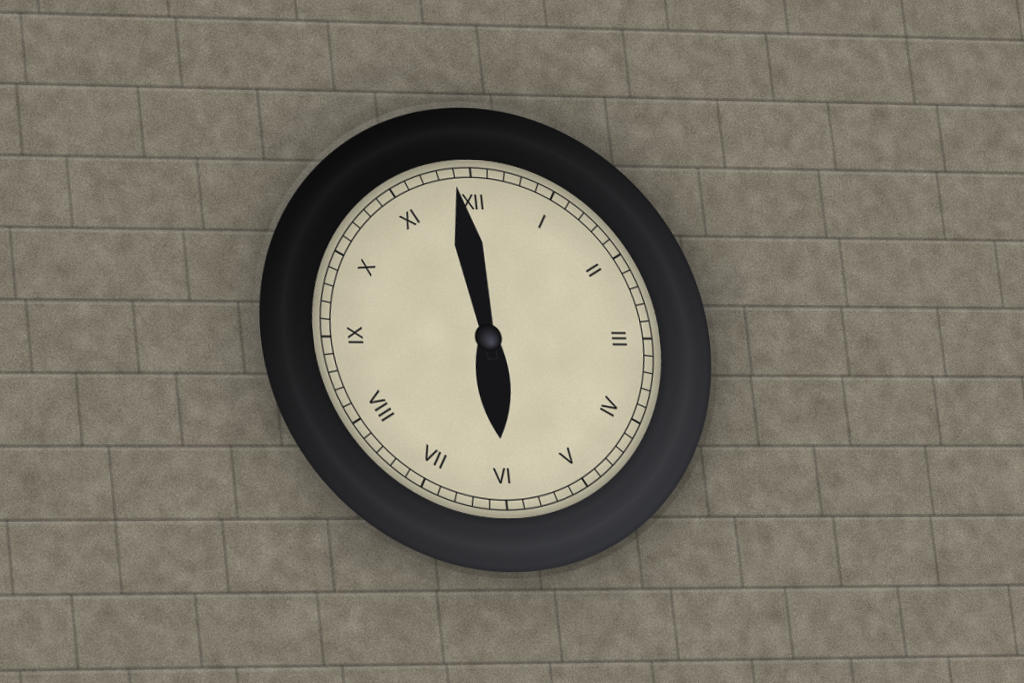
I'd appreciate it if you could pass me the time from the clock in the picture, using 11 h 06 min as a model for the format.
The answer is 5 h 59 min
